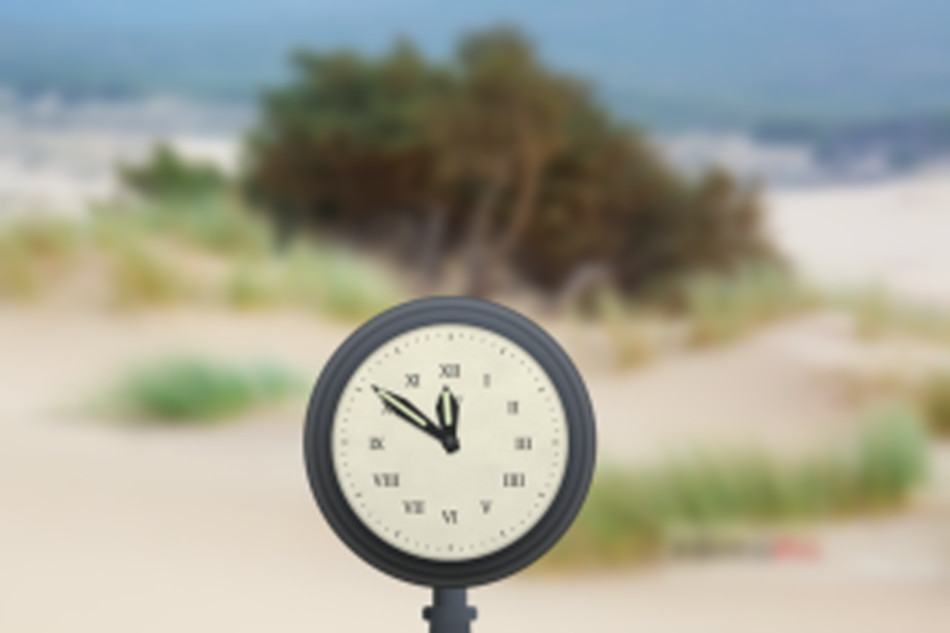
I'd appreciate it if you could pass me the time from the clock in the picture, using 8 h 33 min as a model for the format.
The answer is 11 h 51 min
